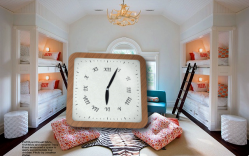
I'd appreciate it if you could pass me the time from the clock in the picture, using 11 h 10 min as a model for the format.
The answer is 6 h 04 min
